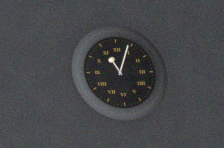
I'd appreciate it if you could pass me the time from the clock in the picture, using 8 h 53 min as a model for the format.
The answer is 11 h 04 min
